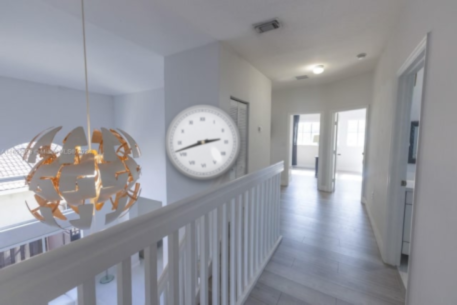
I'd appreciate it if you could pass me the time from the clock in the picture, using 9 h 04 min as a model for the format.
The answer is 2 h 42 min
